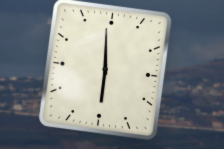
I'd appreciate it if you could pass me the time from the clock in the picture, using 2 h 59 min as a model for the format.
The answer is 5 h 59 min
